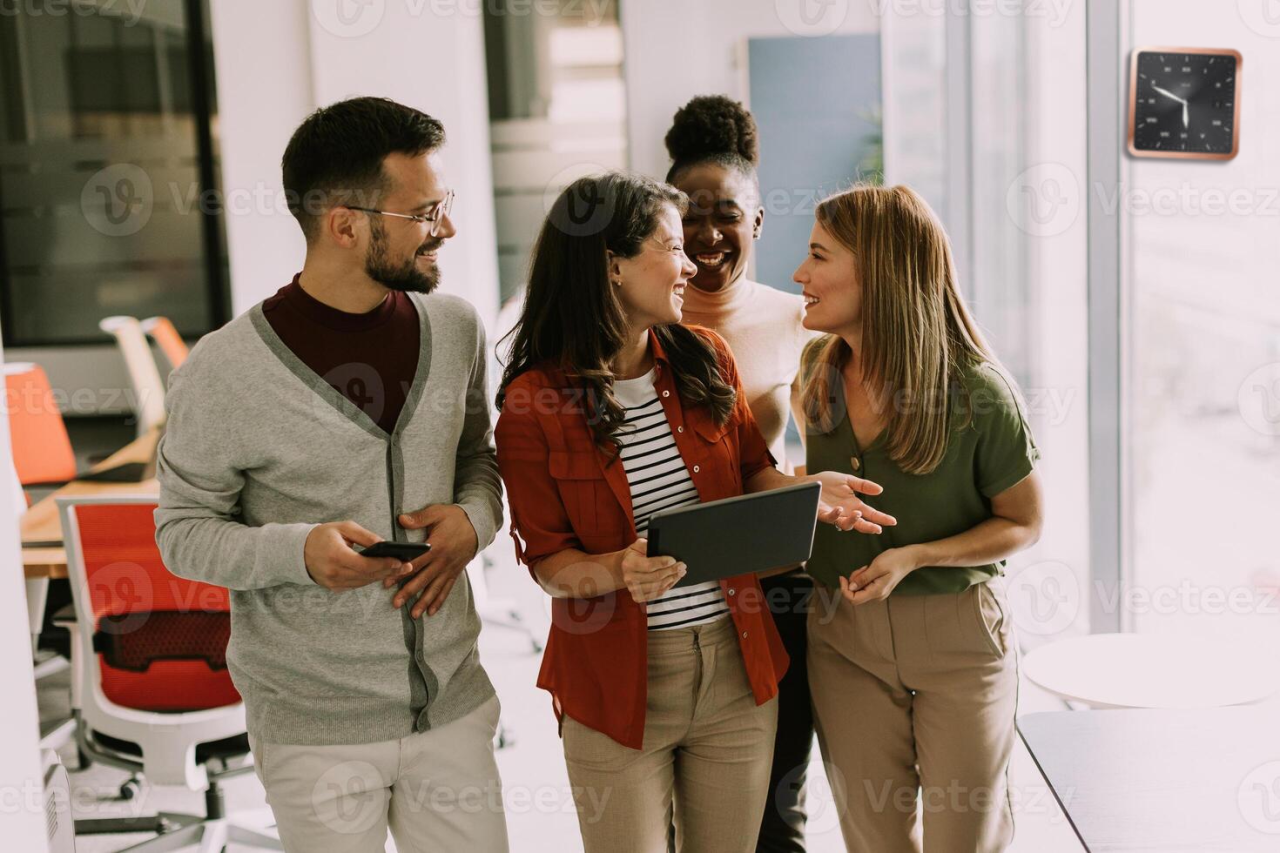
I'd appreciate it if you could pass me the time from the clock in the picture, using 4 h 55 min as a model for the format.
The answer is 5 h 49 min
